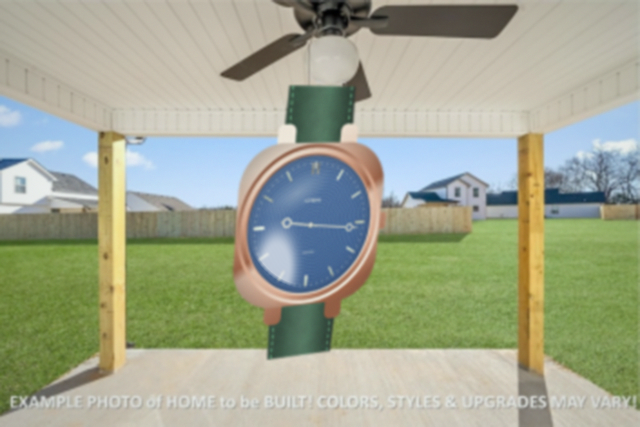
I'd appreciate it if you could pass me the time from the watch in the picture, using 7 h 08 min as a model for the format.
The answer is 9 h 16 min
